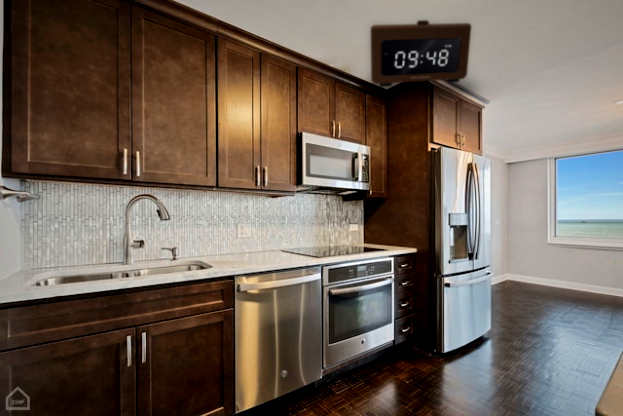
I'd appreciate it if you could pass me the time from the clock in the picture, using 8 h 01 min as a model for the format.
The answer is 9 h 48 min
